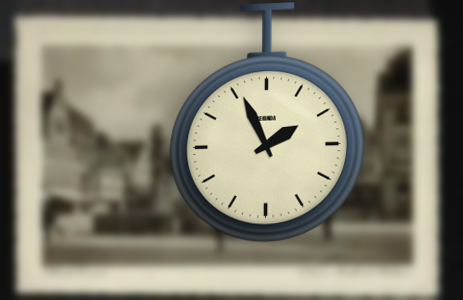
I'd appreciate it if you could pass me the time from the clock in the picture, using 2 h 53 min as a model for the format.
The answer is 1 h 56 min
